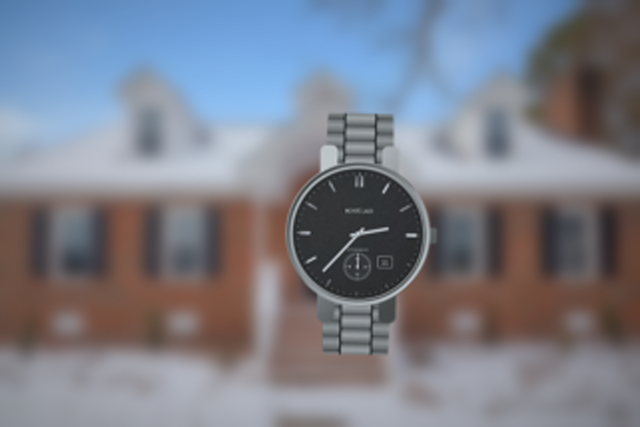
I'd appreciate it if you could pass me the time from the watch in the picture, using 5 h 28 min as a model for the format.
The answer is 2 h 37 min
